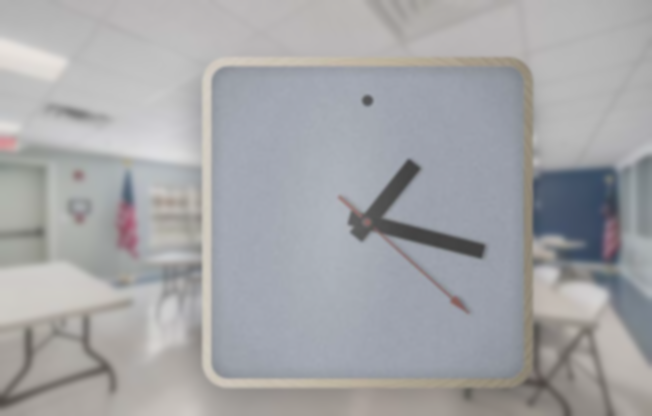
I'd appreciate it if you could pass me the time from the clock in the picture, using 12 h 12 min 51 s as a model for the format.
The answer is 1 h 17 min 22 s
